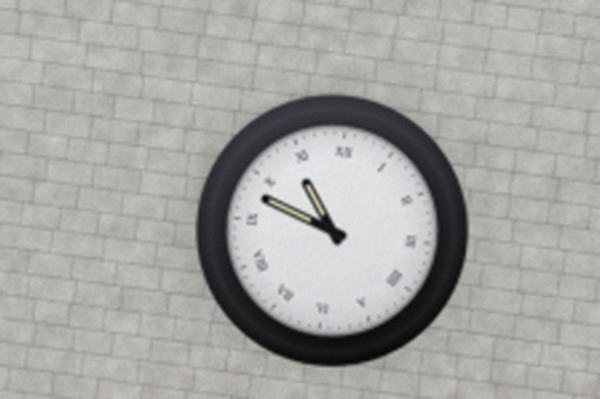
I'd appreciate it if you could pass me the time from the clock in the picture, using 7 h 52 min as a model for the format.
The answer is 10 h 48 min
